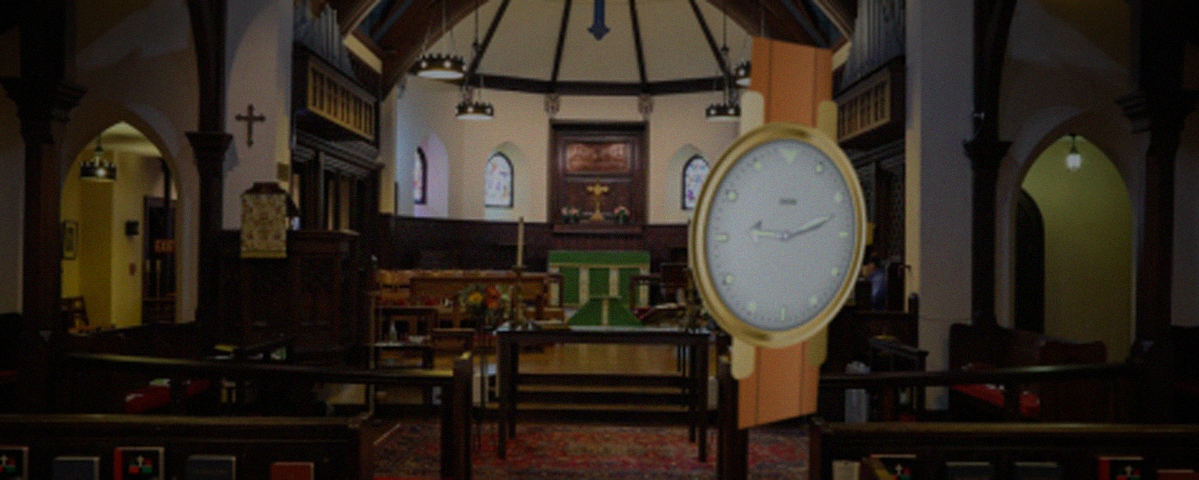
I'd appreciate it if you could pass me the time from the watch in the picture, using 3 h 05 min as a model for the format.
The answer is 9 h 12 min
